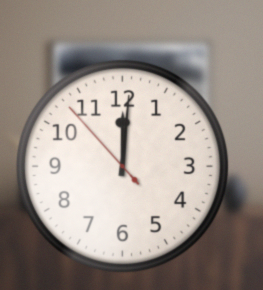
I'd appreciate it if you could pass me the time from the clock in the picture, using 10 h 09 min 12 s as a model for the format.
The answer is 12 h 00 min 53 s
